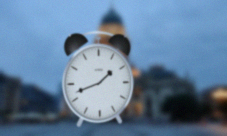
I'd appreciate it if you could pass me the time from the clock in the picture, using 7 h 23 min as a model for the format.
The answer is 1 h 42 min
